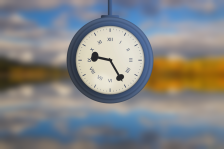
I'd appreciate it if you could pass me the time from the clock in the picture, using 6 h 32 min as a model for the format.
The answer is 9 h 25 min
